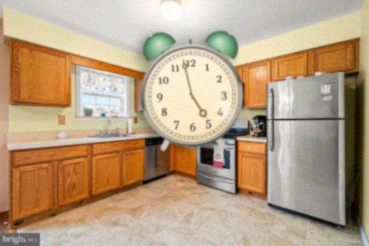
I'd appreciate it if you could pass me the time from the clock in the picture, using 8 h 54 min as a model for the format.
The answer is 4 h 58 min
